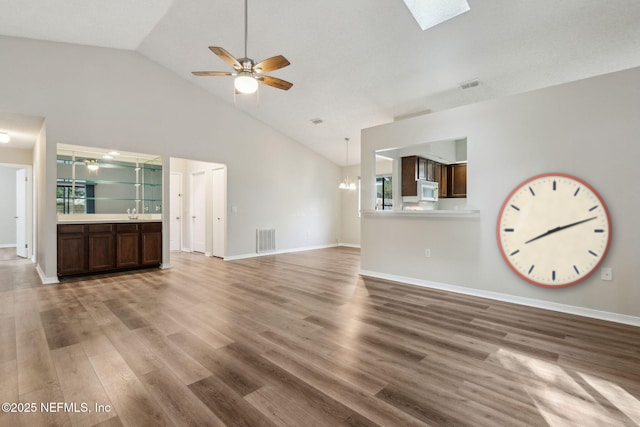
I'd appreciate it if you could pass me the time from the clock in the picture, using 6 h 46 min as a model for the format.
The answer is 8 h 12 min
